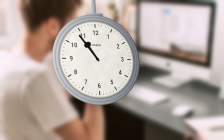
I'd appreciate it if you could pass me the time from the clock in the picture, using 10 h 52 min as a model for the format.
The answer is 10 h 54 min
